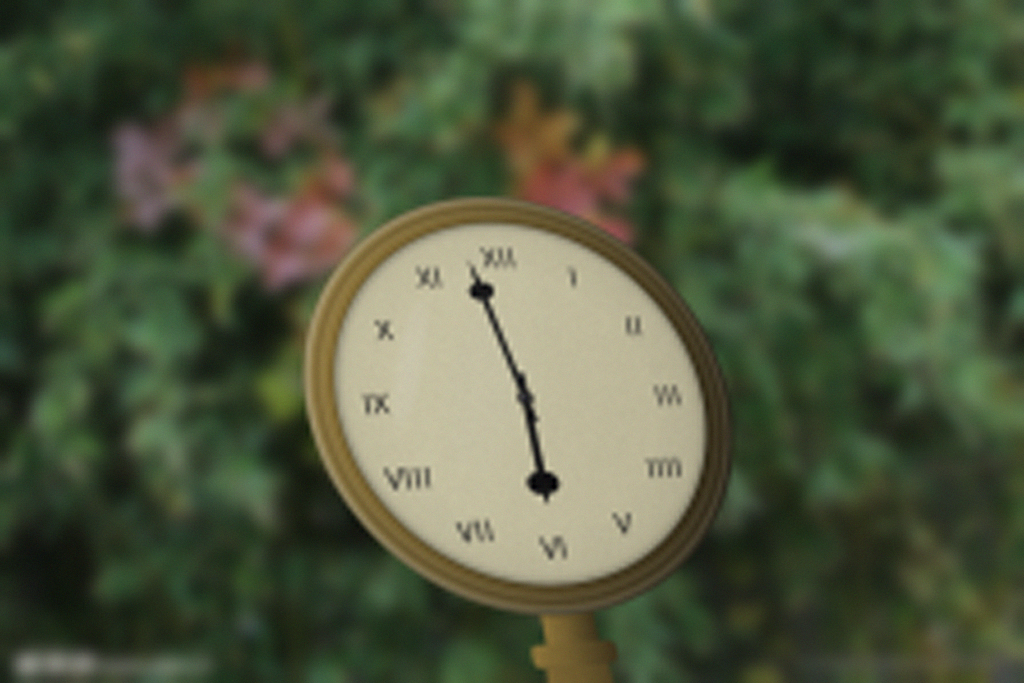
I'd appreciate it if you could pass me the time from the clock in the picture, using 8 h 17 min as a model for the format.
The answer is 5 h 58 min
